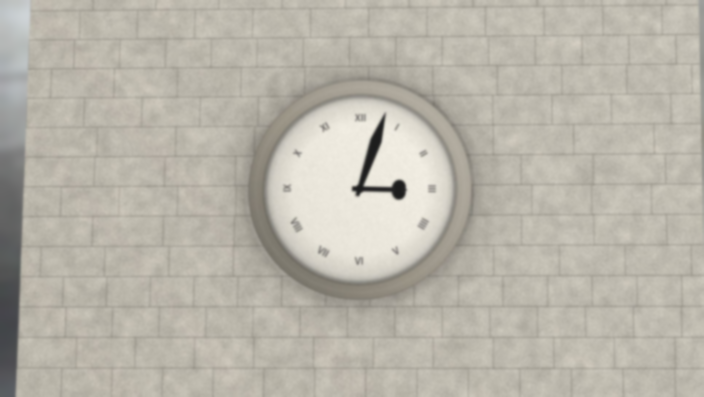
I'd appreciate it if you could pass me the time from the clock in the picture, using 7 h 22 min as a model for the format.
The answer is 3 h 03 min
